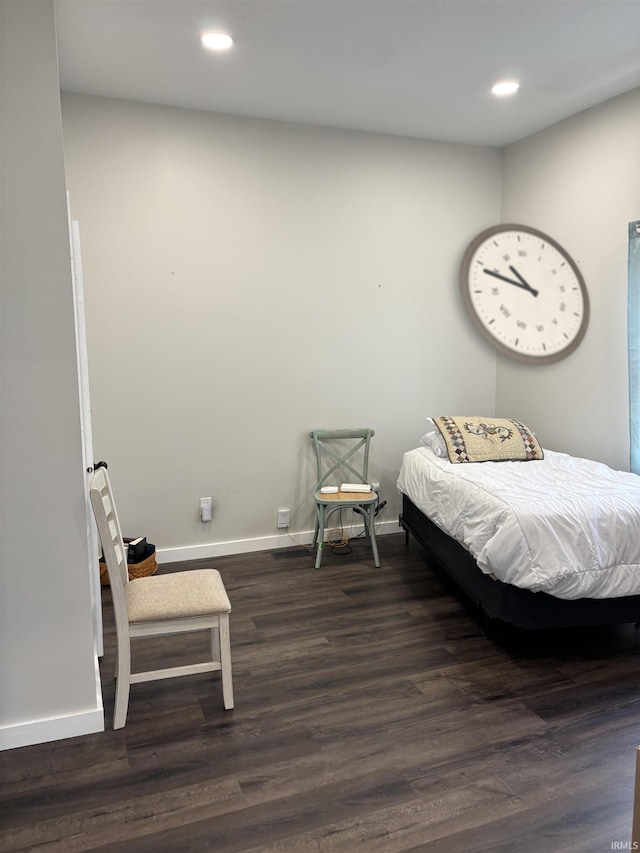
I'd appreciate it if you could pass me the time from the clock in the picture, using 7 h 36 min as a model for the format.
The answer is 10 h 49 min
